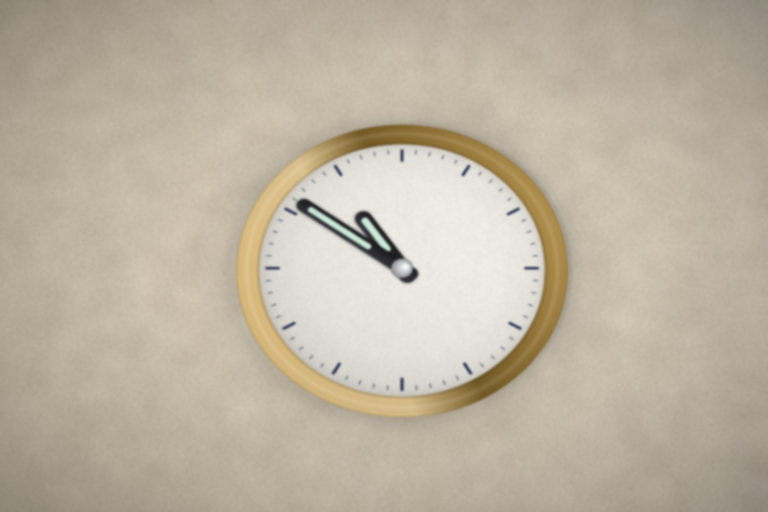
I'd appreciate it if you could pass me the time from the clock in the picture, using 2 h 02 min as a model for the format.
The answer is 10 h 51 min
